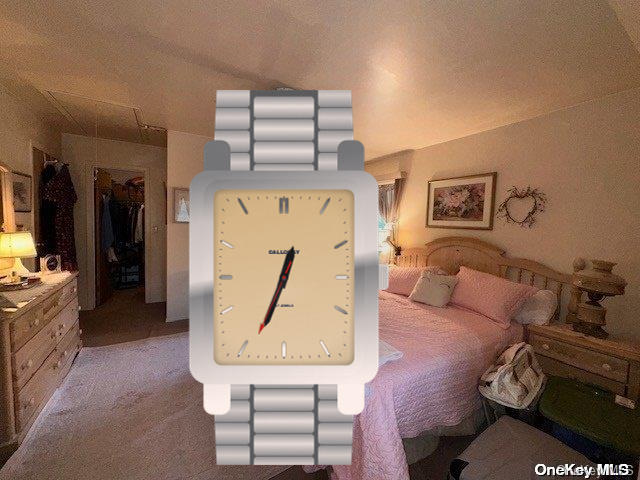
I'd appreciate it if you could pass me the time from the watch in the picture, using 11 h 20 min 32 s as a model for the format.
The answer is 12 h 33 min 34 s
